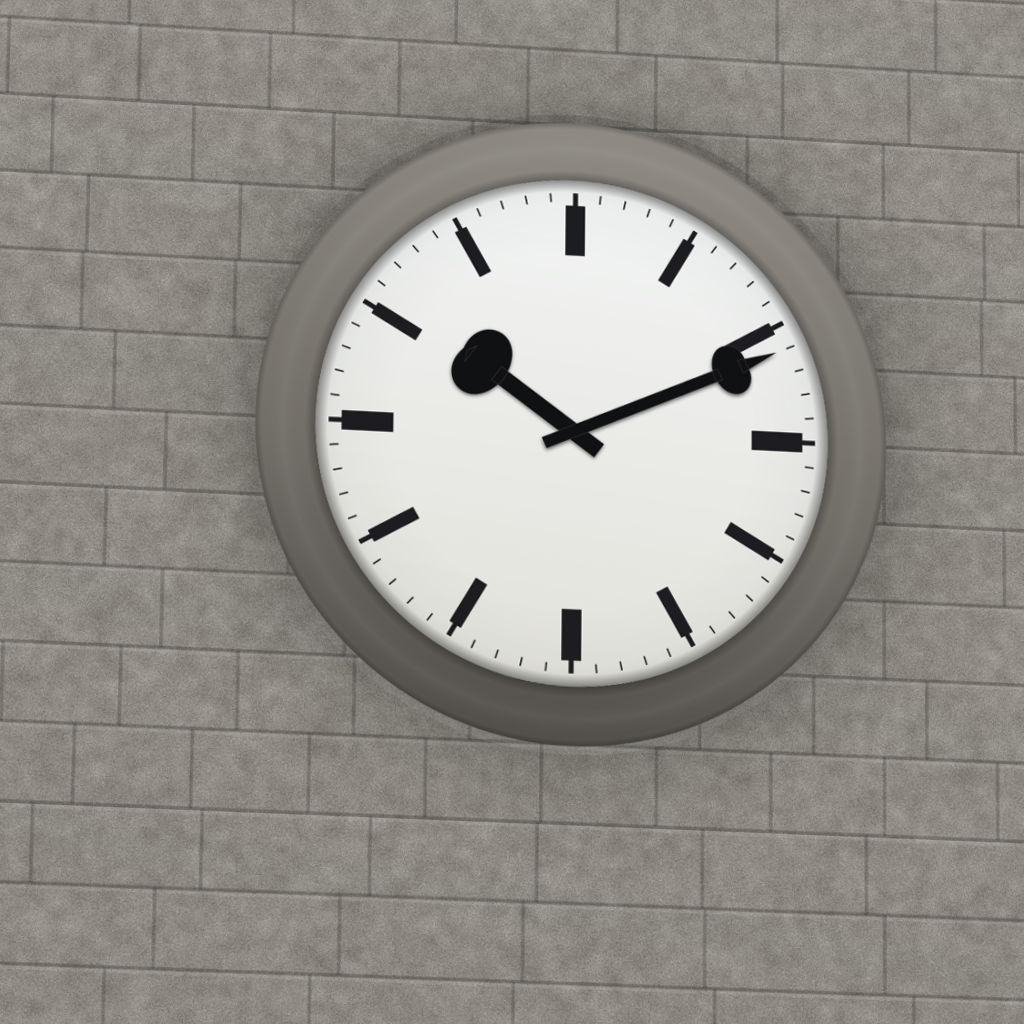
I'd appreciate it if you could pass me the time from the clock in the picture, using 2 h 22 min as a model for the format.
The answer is 10 h 11 min
